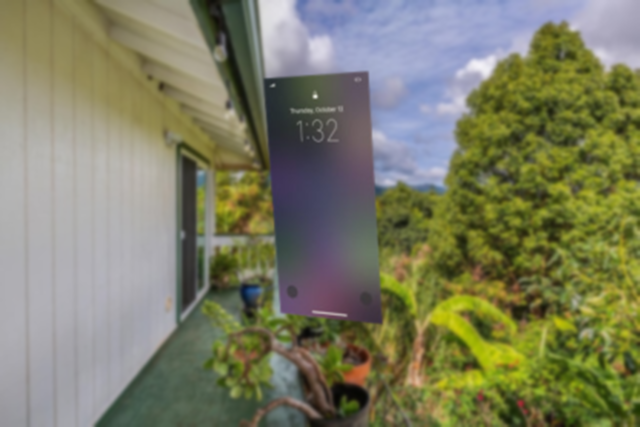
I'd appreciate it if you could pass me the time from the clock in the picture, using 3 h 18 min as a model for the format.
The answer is 1 h 32 min
